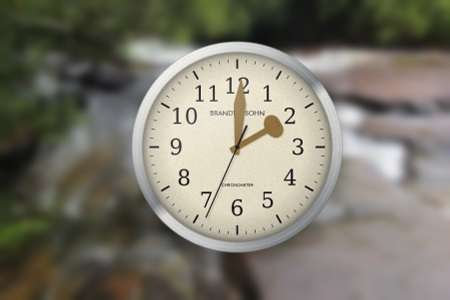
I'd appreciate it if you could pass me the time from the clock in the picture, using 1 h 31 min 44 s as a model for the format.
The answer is 2 h 00 min 34 s
